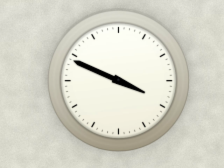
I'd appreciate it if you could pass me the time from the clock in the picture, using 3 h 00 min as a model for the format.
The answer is 3 h 49 min
